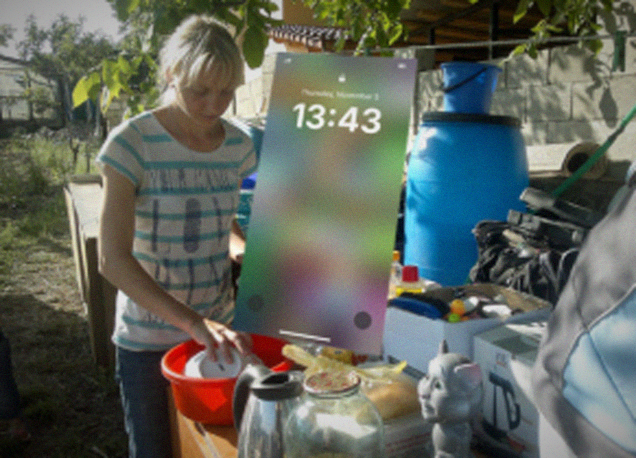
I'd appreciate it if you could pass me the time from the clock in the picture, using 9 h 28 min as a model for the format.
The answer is 13 h 43 min
